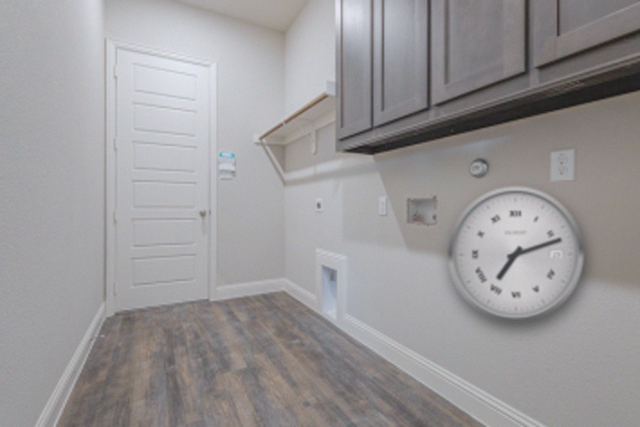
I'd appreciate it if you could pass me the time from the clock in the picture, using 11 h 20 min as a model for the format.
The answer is 7 h 12 min
